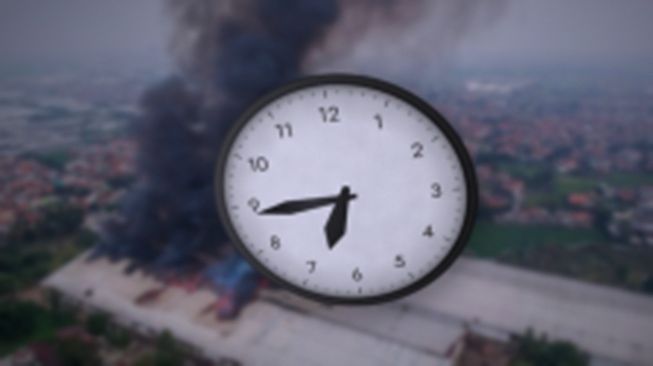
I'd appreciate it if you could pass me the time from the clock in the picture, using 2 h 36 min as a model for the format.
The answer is 6 h 44 min
